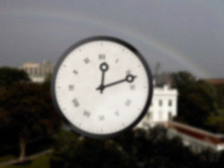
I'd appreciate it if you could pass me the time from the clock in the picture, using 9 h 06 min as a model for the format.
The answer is 12 h 12 min
